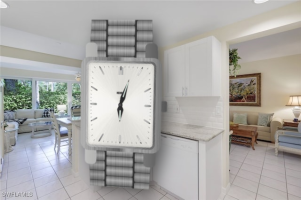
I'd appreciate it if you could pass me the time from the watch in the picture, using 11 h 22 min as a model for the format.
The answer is 6 h 03 min
